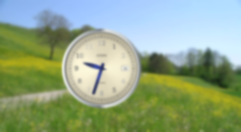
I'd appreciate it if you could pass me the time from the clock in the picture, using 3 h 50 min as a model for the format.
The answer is 9 h 33 min
